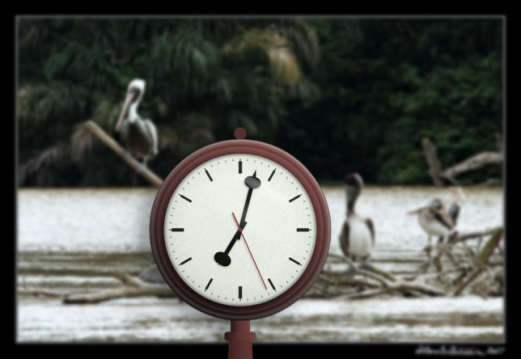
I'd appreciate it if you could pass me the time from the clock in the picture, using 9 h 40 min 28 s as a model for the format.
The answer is 7 h 02 min 26 s
